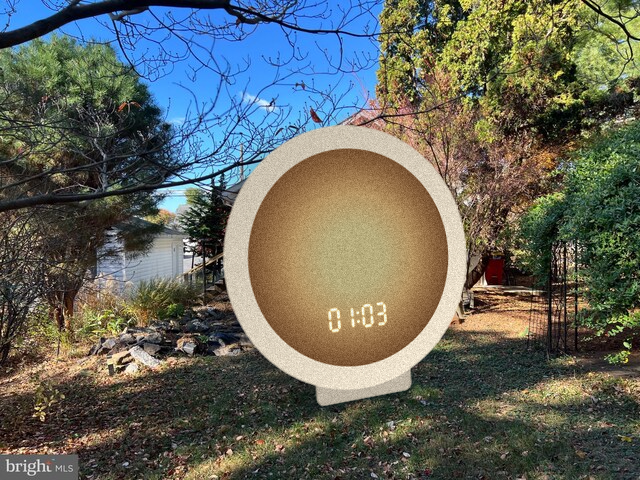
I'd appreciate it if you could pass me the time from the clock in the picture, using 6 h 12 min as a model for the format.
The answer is 1 h 03 min
